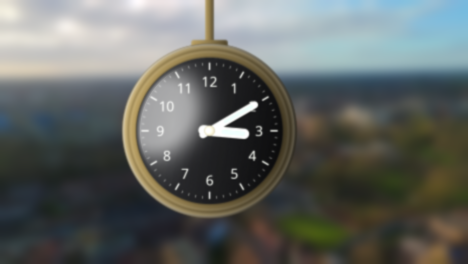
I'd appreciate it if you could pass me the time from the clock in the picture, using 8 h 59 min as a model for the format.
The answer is 3 h 10 min
